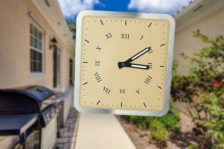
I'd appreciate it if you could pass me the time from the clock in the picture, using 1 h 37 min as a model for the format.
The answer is 3 h 09 min
